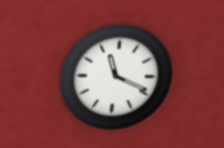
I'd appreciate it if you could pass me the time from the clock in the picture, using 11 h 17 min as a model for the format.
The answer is 11 h 19 min
